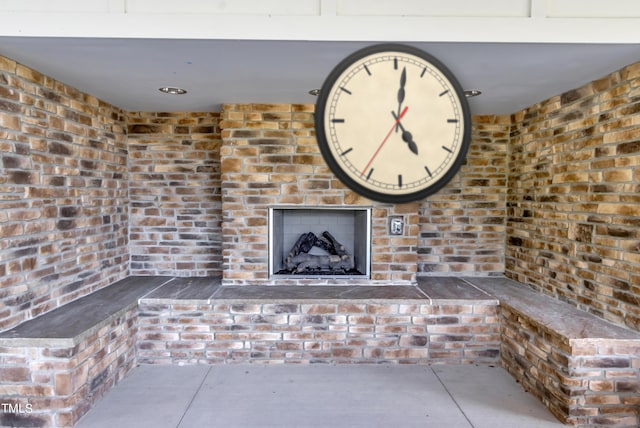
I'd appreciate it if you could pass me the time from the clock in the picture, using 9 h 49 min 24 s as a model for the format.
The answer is 5 h 01 min 36 s
